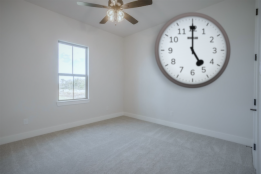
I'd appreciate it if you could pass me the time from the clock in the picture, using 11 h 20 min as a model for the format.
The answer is 5 h 00 min
